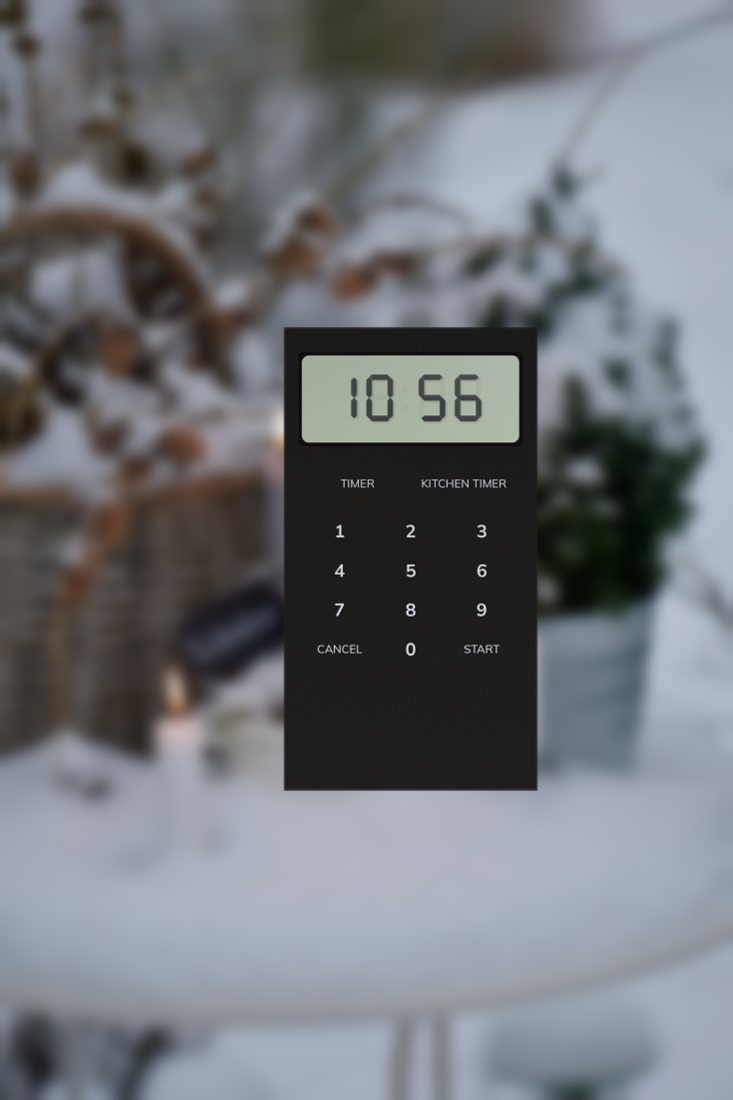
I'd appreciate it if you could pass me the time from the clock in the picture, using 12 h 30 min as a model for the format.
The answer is 10 h 56 min
